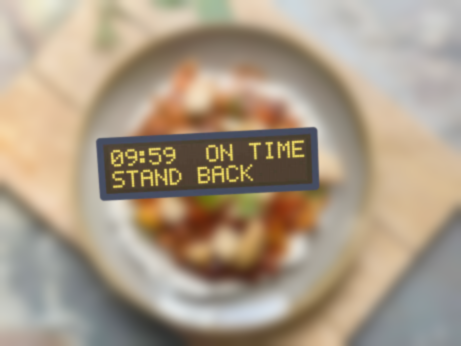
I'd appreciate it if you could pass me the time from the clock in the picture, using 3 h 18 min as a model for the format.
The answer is 9 h 59 min
